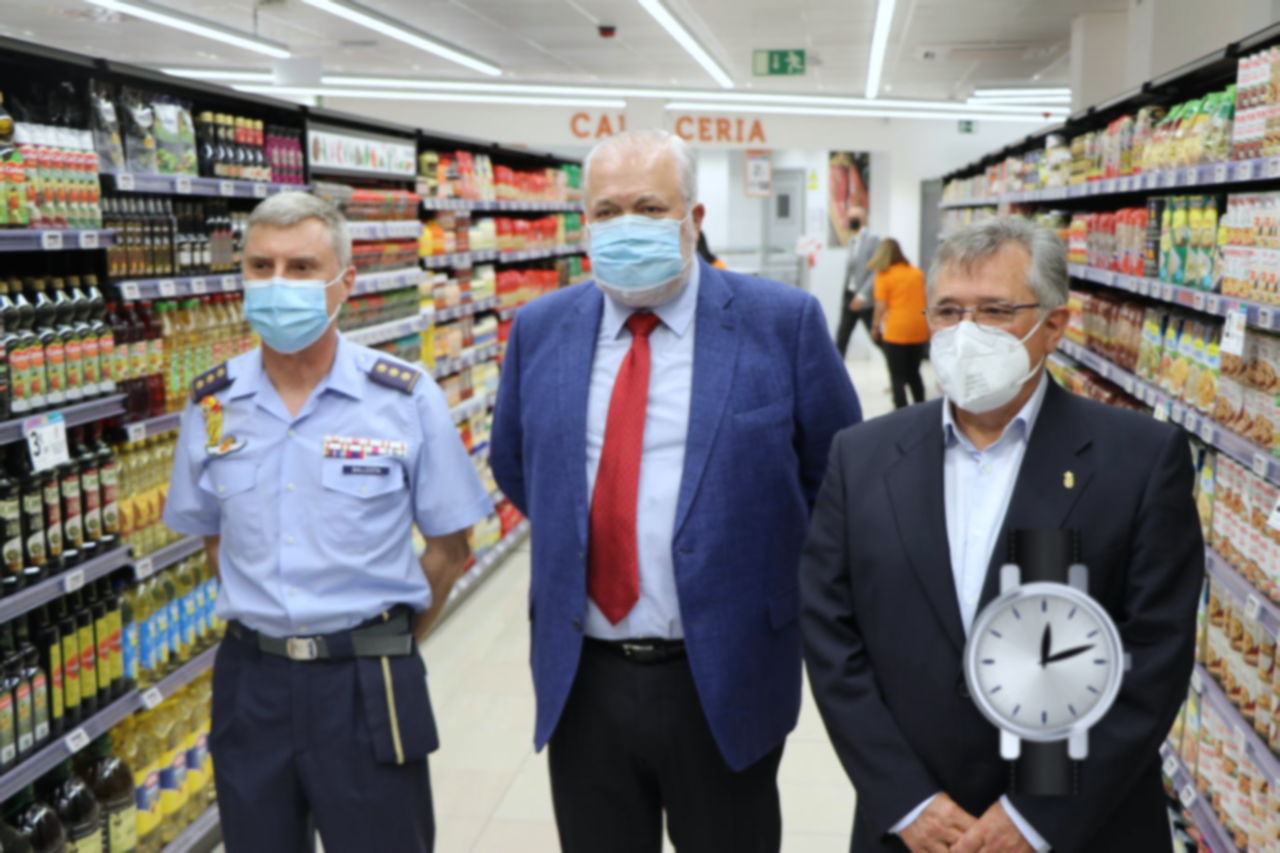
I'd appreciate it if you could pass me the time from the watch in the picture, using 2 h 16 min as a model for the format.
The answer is 12 h 12 min
